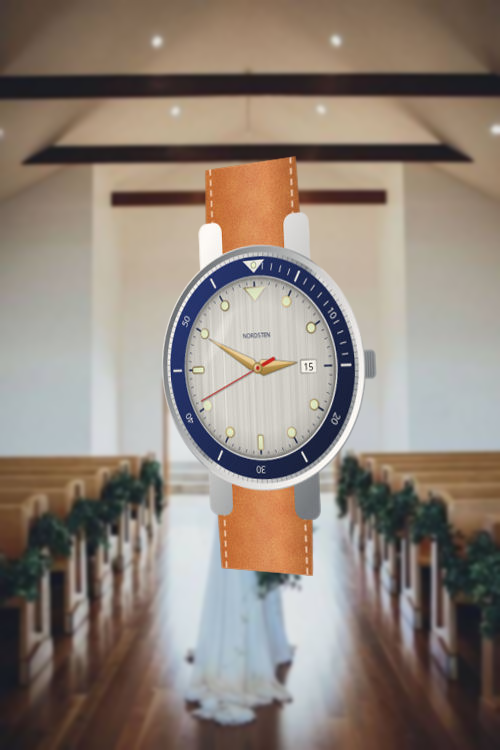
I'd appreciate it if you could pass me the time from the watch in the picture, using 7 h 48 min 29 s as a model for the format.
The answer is 2 h 49 min 41 s
